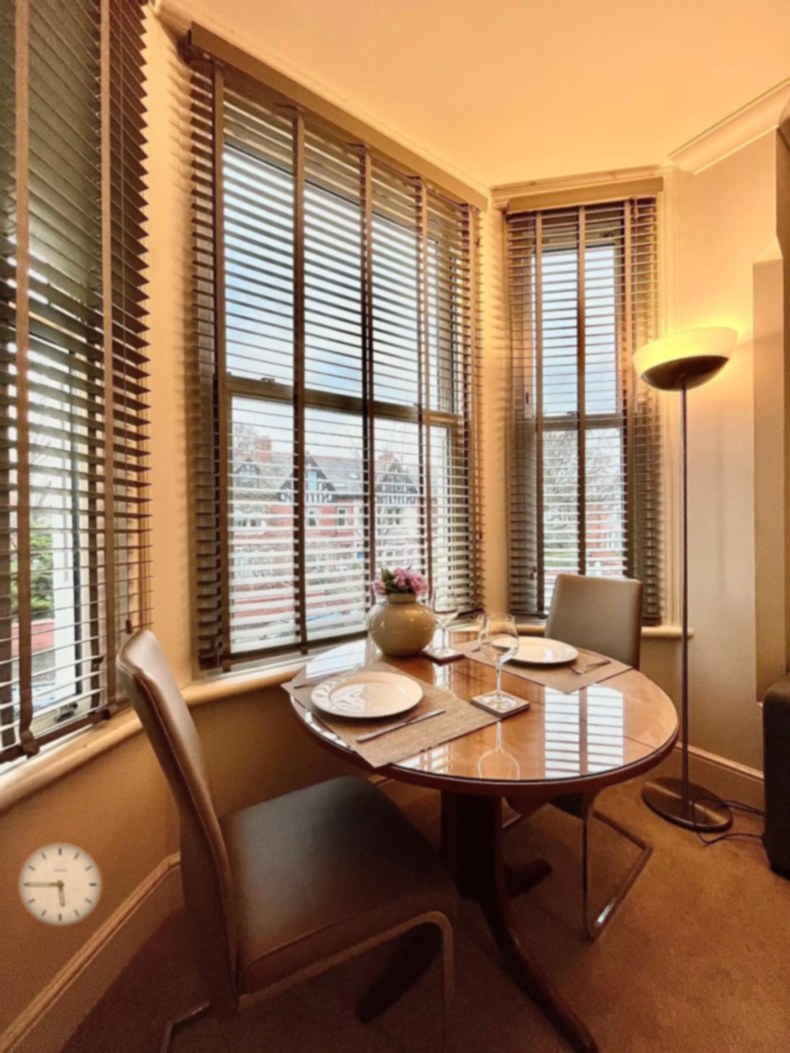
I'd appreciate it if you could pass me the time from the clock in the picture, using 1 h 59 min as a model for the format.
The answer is 5 h 45 min
